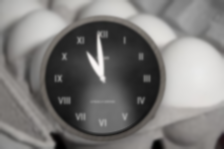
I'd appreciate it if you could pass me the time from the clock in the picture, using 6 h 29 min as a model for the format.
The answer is 10 h 59 min
